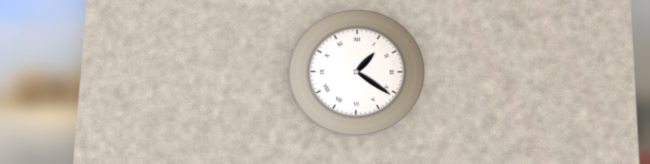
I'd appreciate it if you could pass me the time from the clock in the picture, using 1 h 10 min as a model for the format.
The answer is 1 h 21 min
